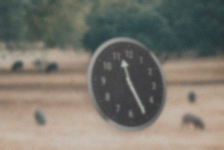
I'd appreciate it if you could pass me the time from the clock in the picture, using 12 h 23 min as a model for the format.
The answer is 11 h 25 min
